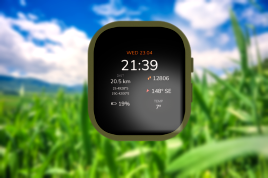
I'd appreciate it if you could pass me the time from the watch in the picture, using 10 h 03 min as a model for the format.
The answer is 21 h 39 min
